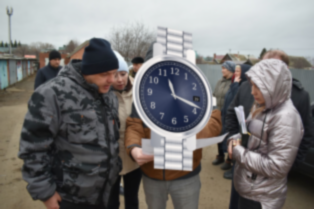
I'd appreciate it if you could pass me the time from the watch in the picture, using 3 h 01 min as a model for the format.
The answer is 11 h 18 min
